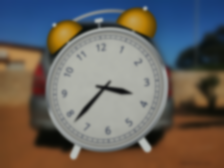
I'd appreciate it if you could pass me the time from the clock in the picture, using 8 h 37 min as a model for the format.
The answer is 3 h 38 min
